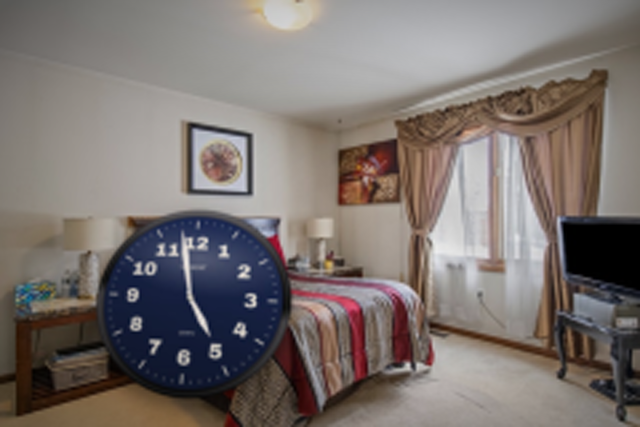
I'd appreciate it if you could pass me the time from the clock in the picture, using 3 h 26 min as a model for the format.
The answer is 4 h 58 min
